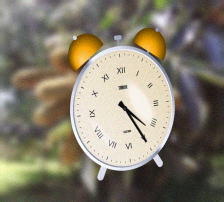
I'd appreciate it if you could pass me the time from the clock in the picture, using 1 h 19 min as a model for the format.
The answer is 4 h 25 min
